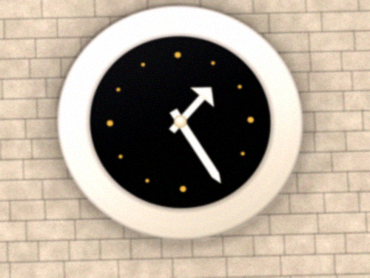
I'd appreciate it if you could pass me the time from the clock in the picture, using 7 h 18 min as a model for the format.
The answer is 1 h 25 min
